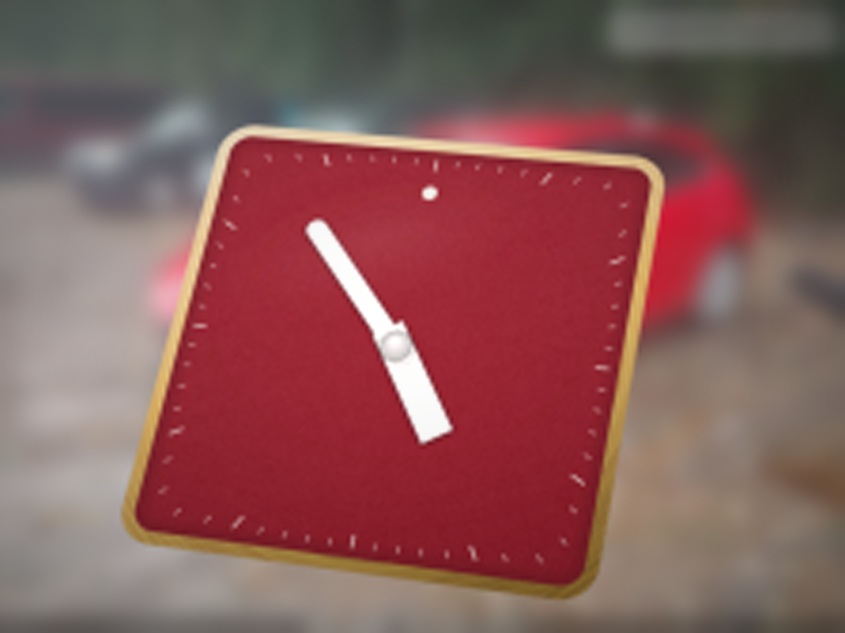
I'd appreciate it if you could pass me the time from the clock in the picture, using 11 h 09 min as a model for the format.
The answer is 4 h 53 min
